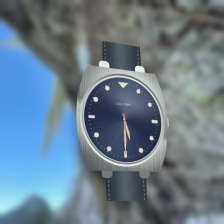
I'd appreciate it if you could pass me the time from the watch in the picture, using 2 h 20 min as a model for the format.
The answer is 5 h 30 min
